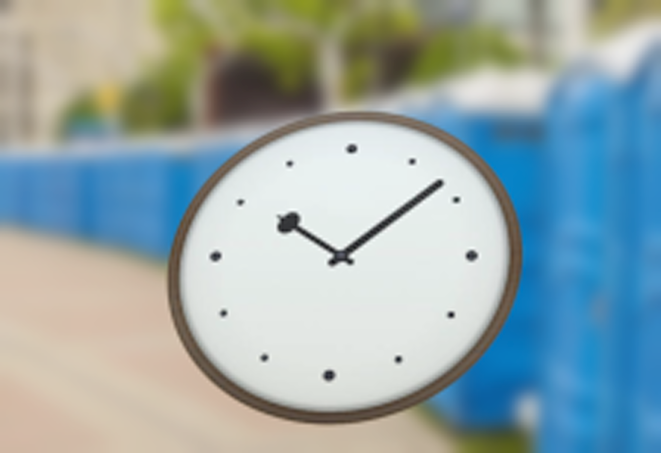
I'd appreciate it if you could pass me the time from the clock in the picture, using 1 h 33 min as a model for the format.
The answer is 10 h 08 min
